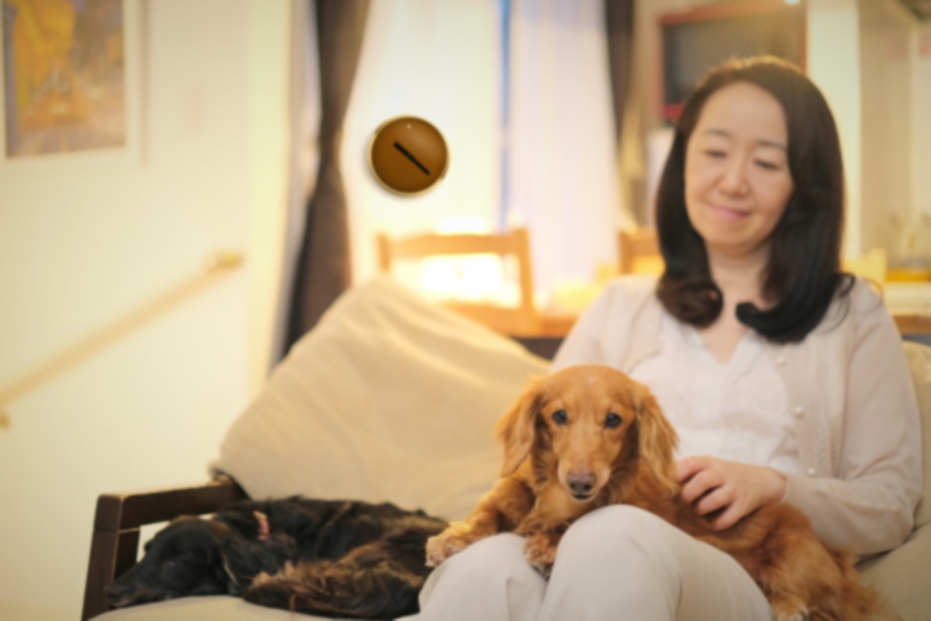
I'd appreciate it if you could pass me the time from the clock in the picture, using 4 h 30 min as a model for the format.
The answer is 10 h 22 min
